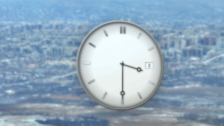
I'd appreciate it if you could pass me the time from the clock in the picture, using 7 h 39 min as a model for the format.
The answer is 3 h 30 min
